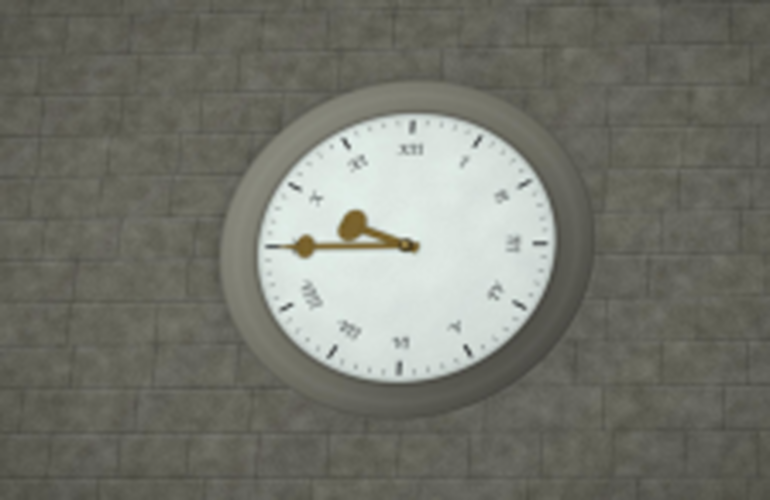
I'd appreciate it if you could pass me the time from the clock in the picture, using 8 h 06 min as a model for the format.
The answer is 9 h 45 min
